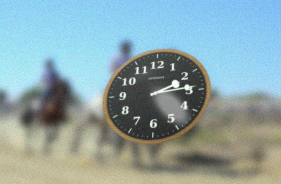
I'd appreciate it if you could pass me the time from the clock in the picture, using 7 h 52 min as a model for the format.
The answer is 2 h 14 min
